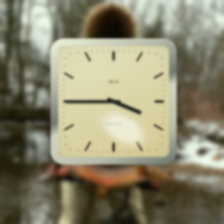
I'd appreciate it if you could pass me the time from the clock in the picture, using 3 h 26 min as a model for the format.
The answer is 3 h 45 min
